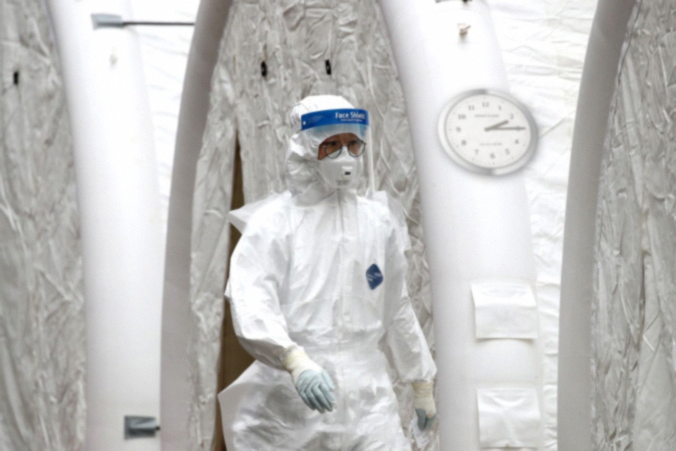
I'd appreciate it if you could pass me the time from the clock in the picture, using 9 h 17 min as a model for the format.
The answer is 2 h 15 min
